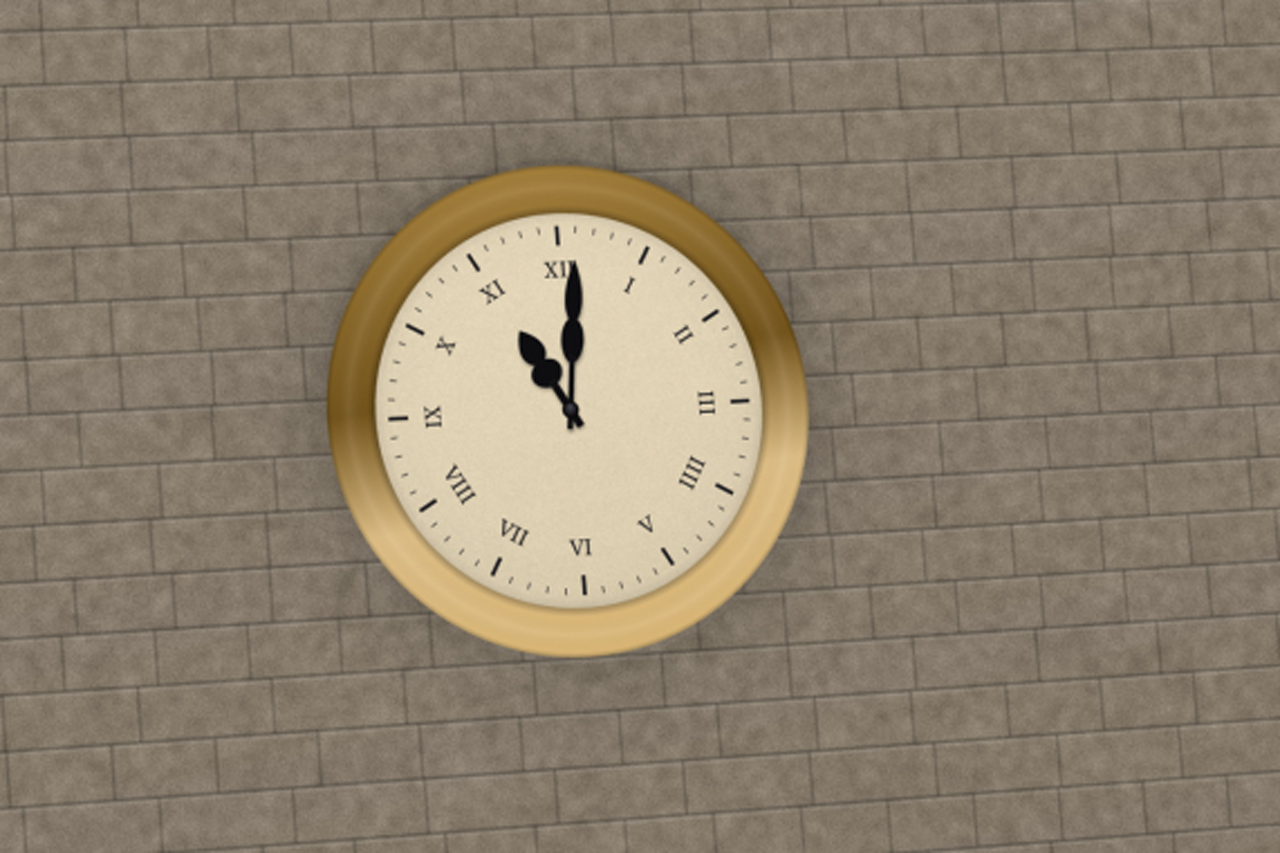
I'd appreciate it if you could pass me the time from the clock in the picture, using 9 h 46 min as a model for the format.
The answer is 11 h 01 min
